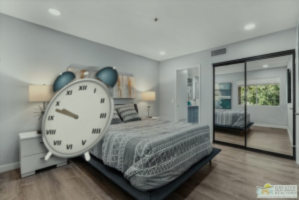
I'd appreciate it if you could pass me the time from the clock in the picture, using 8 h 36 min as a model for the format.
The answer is 9 h 48 min
